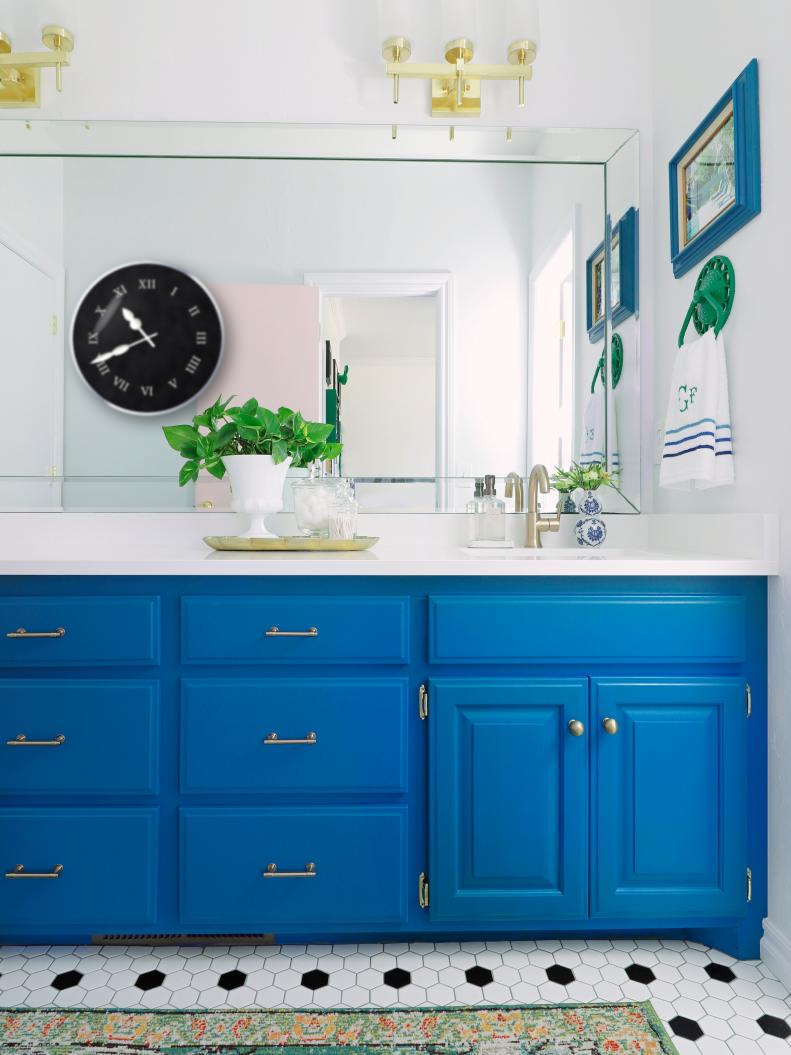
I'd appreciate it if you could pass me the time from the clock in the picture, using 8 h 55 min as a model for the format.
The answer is 10 h 41 min
